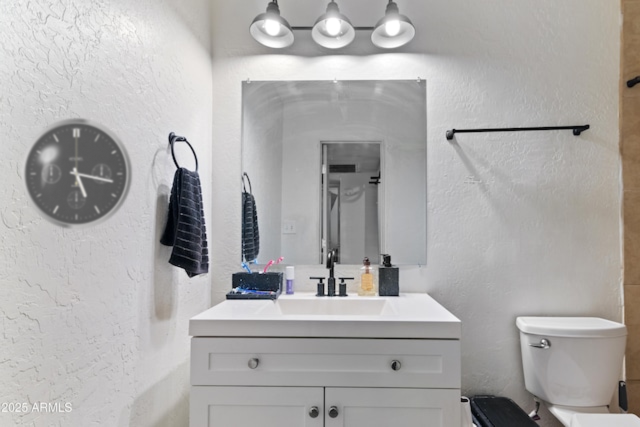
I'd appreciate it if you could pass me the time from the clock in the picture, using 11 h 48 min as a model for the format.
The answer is 5 h 17 min
